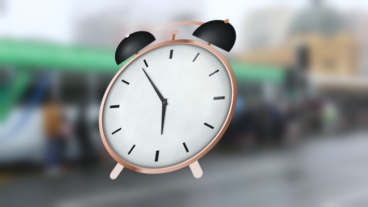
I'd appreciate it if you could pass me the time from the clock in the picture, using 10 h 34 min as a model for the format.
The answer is 5 h 54 min
